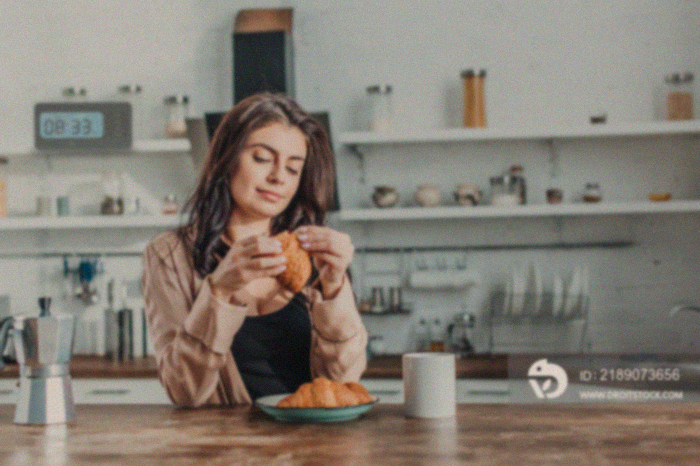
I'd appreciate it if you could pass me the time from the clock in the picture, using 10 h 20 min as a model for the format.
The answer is 8 h 33 min
